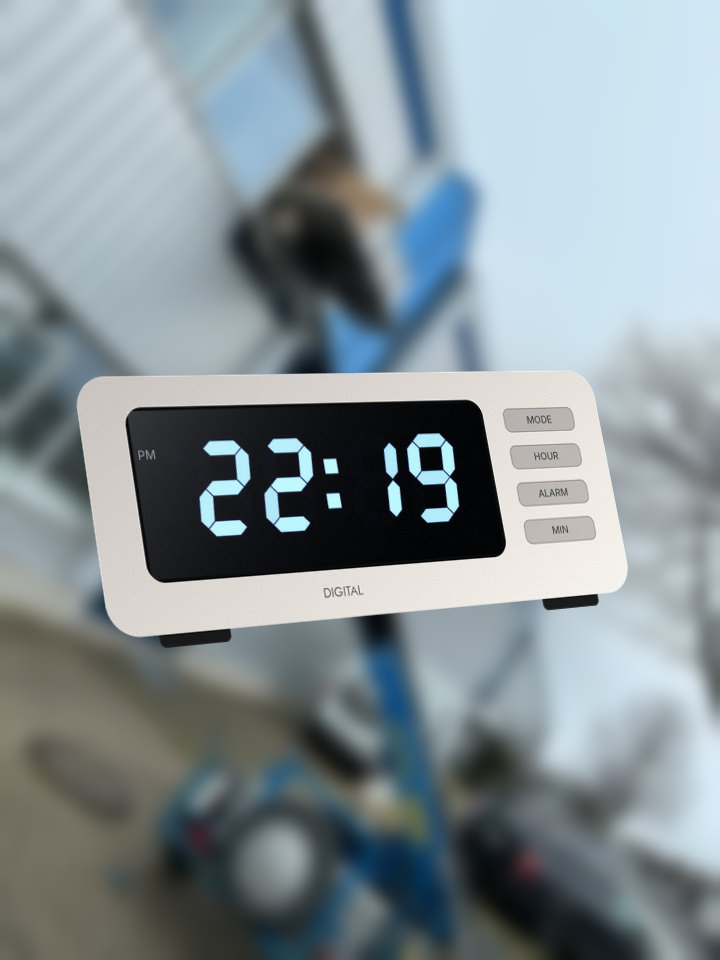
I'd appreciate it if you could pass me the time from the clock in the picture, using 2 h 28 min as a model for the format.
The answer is 22 h 19 min
